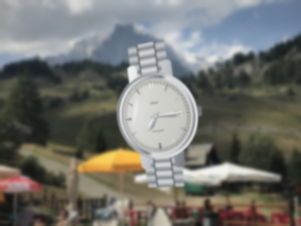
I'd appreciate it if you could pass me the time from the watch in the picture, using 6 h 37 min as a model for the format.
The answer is 7 h 15 min
